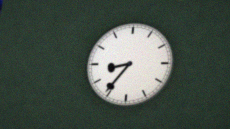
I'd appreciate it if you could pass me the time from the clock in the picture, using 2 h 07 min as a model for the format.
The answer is 8 h 36 min
